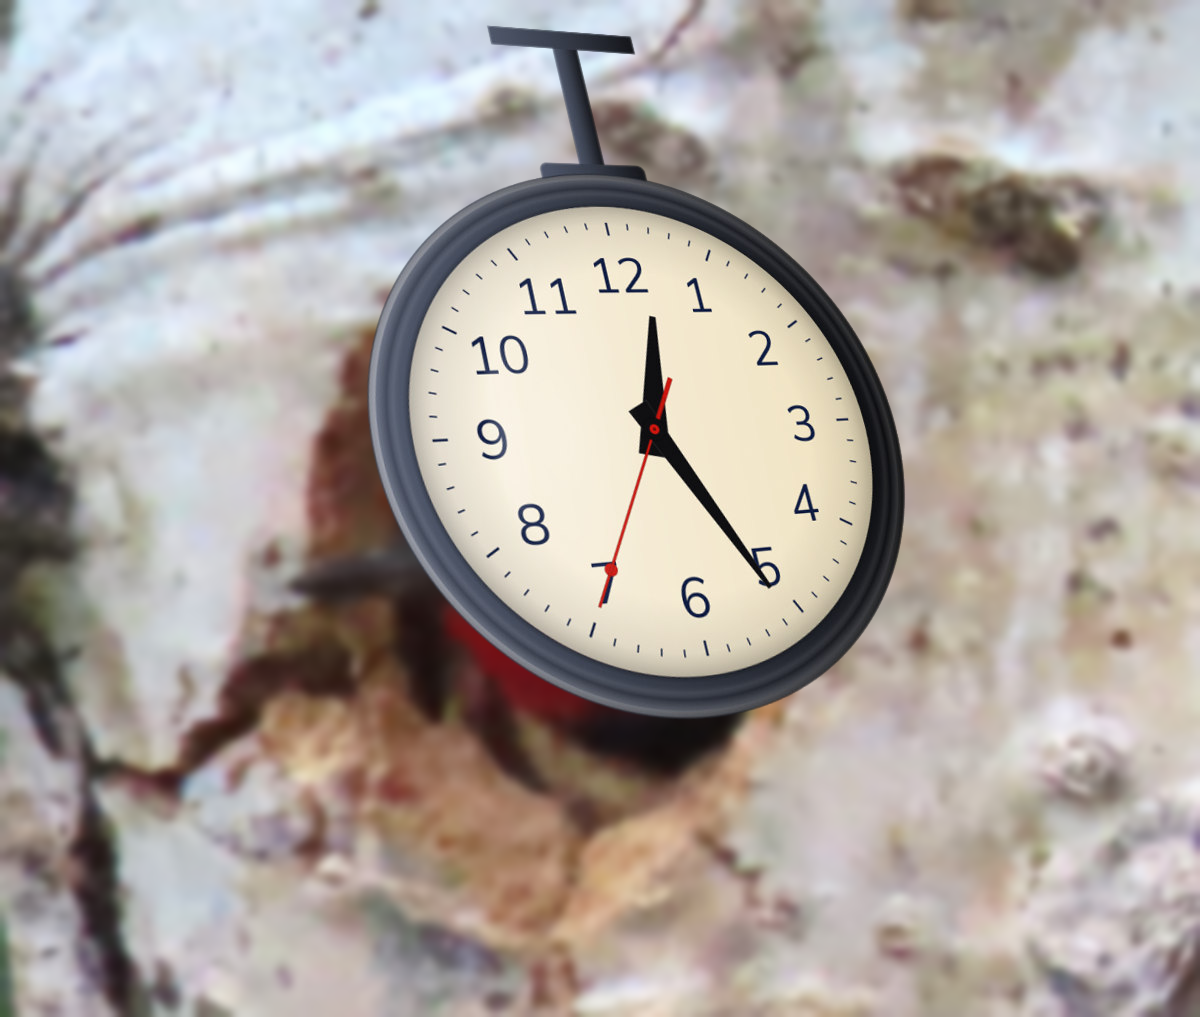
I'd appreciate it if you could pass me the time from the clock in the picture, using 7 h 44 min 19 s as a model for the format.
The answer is 12 h 25 min 35 s
